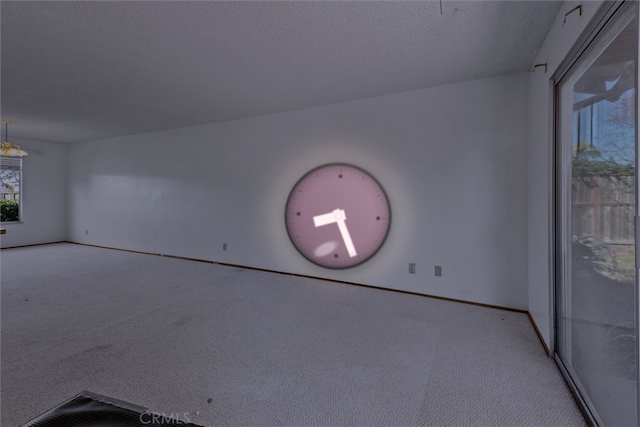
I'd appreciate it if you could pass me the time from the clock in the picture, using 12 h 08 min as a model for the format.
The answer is 8 h 26 min
